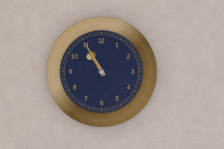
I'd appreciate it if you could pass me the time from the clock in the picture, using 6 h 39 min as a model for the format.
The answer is 10 h 55 min
